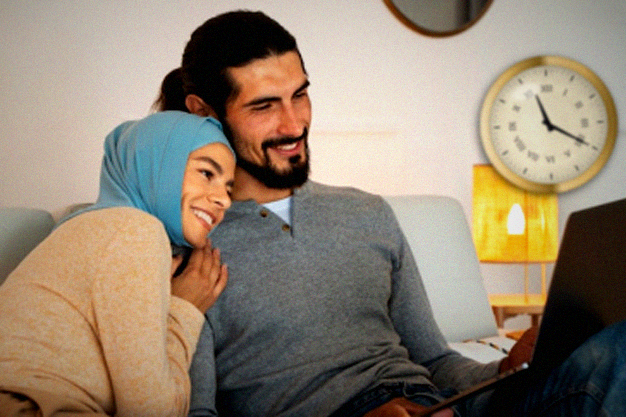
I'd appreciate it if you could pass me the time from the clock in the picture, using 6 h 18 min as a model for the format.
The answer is 11 h 20 min
